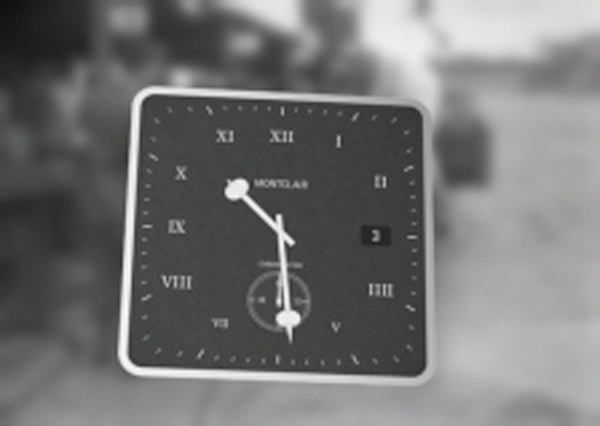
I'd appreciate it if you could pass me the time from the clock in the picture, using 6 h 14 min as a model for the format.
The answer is 10 h 29 min
